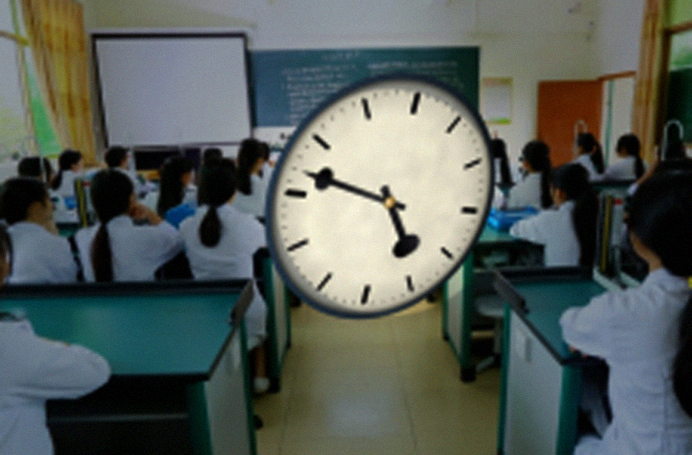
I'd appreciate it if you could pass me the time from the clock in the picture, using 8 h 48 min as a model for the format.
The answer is 4 h 47 min
